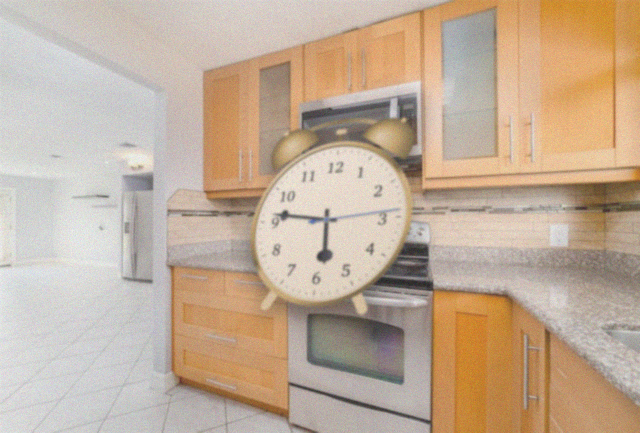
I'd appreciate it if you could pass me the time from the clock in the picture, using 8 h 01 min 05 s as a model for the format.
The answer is 5 h 46 min 14 s
